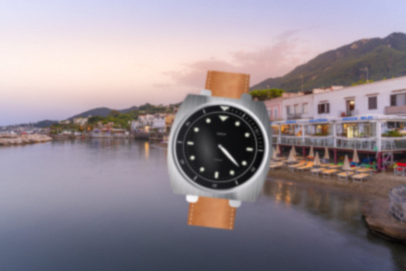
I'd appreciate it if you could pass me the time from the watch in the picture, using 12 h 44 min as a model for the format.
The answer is 4 h 22 min
